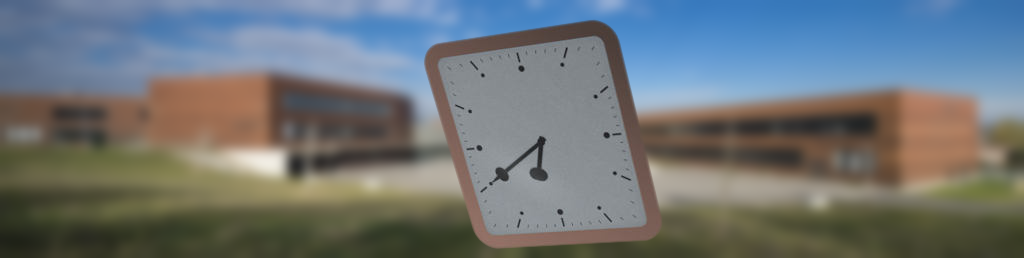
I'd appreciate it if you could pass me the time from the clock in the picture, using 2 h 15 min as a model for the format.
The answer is 6 h 40 min
